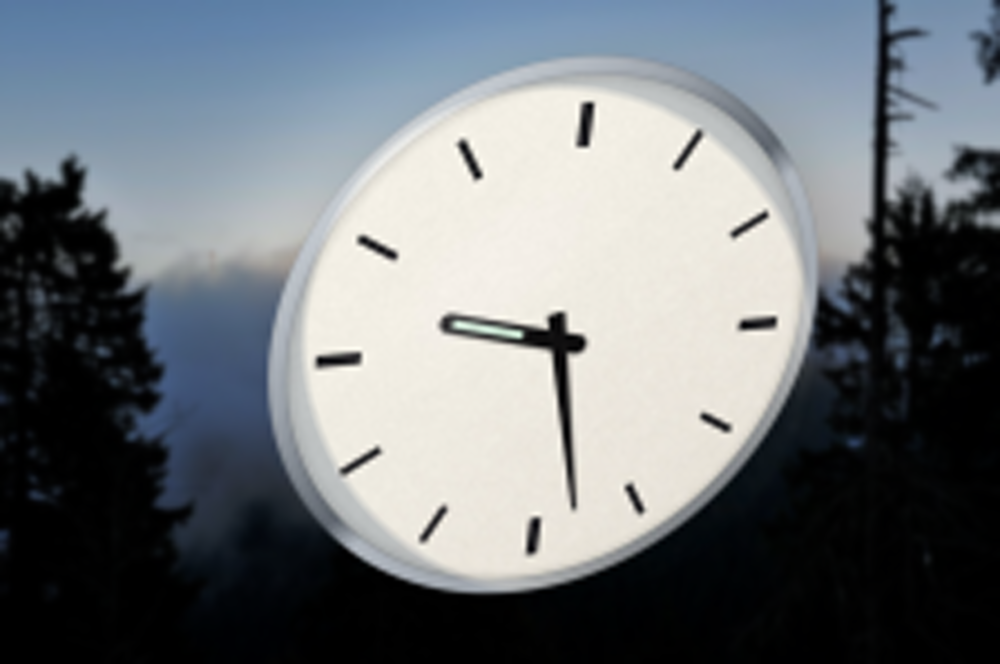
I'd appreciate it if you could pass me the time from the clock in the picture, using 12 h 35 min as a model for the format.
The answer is 9 h 28 min
